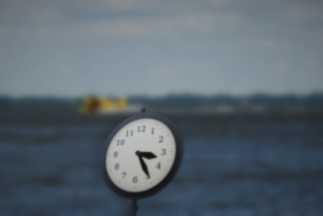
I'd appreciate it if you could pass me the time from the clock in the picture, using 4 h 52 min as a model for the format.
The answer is 3 h 25 min
